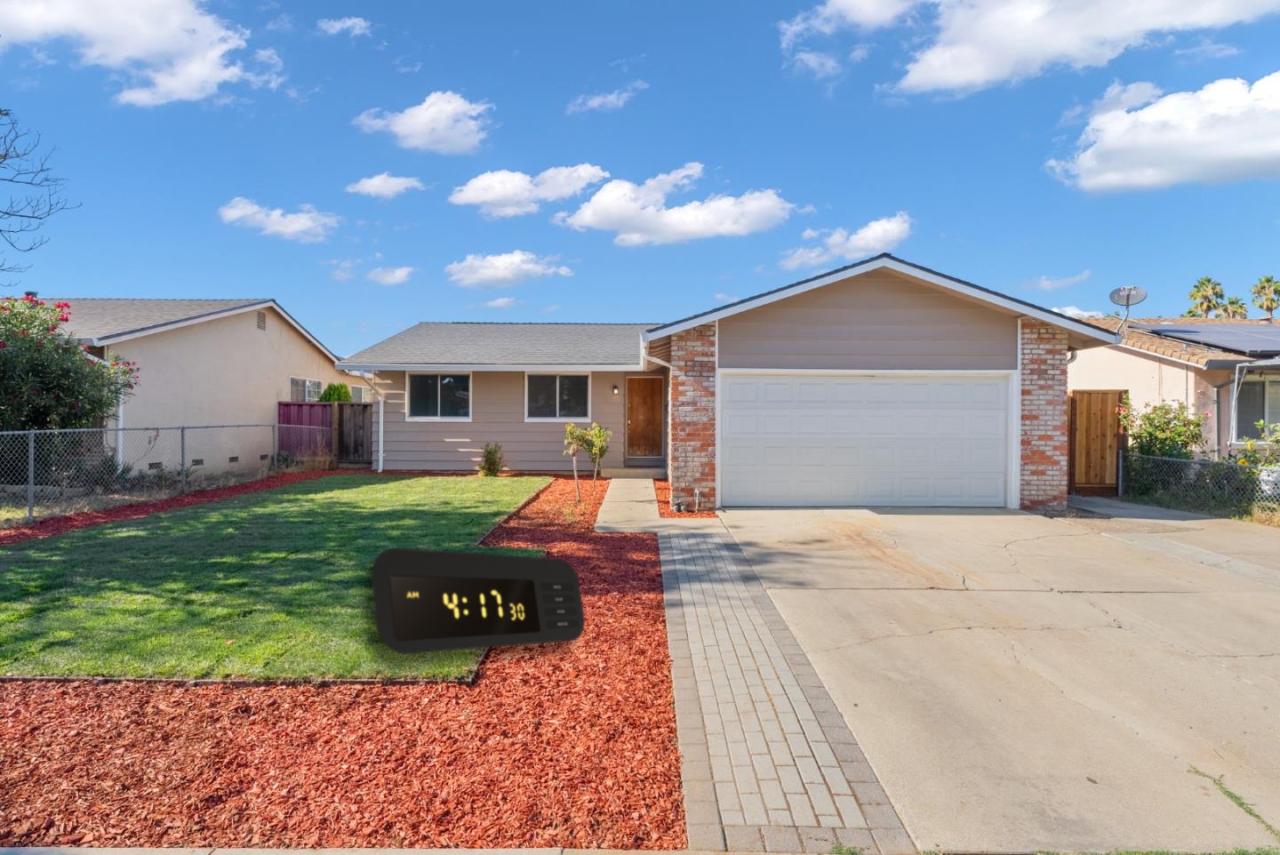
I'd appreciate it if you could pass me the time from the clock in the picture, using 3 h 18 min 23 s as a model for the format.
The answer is 4 h 17 min 30 s
